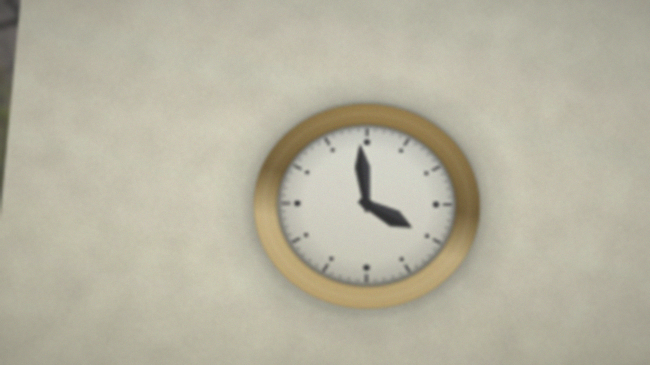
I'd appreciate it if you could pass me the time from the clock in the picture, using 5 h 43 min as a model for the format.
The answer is 3 h 59 min
